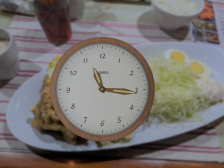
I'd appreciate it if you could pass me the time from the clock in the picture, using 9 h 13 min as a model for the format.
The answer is 11 h 16 min
